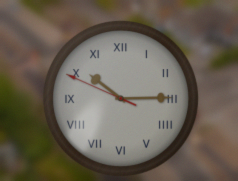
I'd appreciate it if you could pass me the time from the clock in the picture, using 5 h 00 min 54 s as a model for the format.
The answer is 10 h 14 min 49 s
